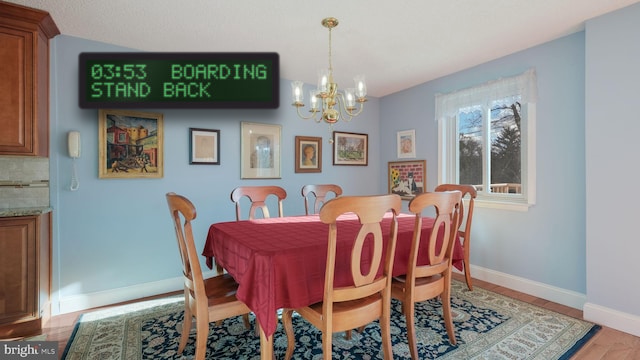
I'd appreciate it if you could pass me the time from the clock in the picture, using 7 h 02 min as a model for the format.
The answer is 3 h 53 min
